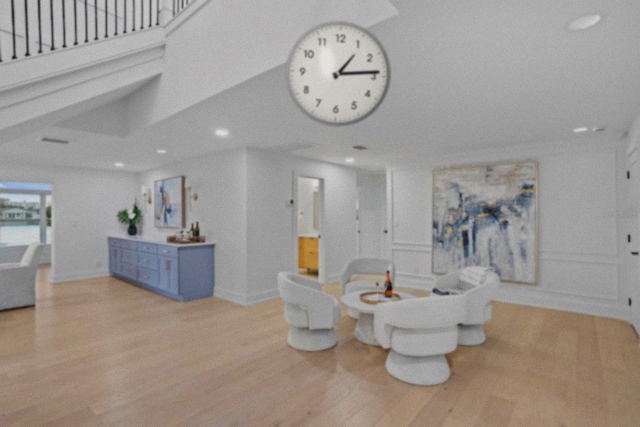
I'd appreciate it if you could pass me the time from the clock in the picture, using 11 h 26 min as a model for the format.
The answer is 1 h 14 min
